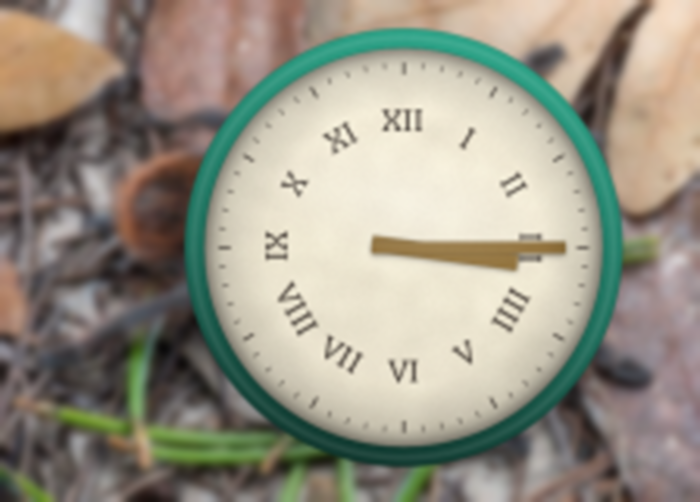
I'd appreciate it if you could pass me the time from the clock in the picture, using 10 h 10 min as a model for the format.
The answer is 3 h 15 min
